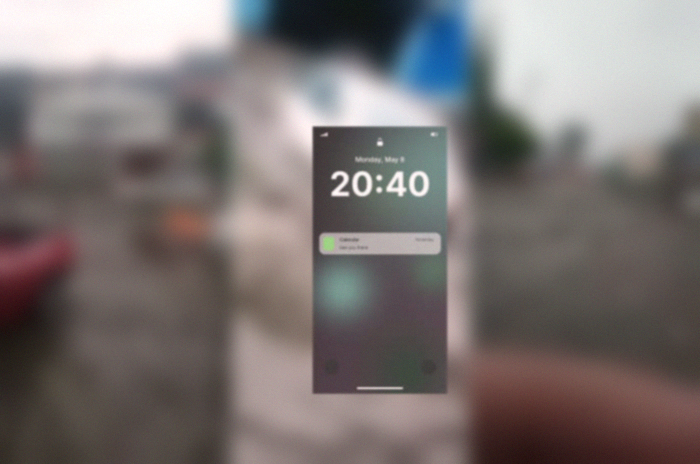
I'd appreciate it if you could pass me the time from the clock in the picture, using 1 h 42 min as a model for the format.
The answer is 20 h 40 min
